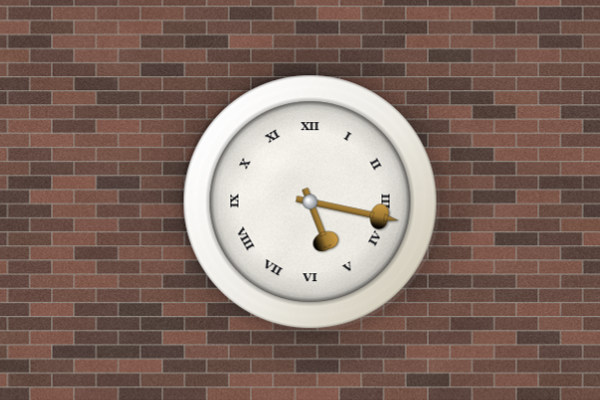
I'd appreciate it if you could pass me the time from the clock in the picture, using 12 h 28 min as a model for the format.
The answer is 5 h 17 min
